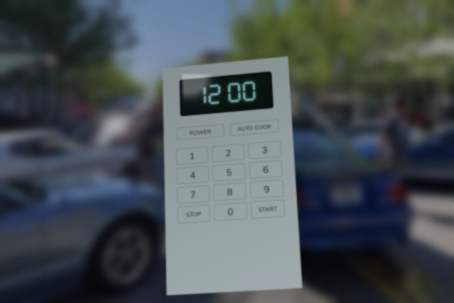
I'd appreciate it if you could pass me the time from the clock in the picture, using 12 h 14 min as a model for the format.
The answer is 12 h 00 min
